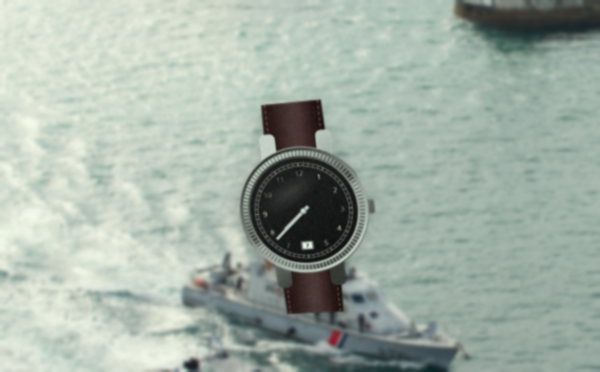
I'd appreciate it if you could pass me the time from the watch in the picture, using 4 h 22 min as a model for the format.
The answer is 7 h 38 min
